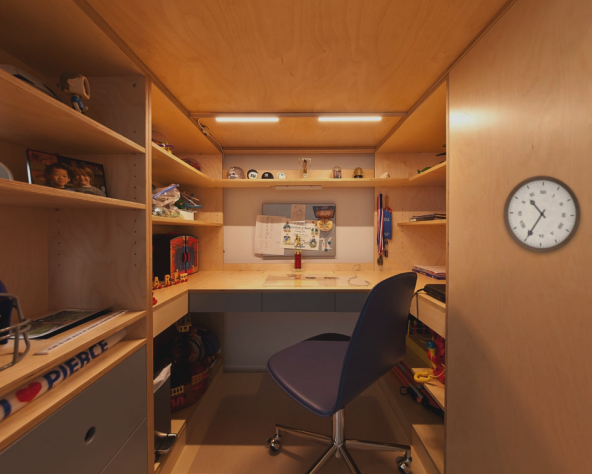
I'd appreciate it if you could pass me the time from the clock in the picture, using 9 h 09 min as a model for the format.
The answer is 10 h 35 min
